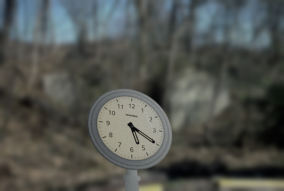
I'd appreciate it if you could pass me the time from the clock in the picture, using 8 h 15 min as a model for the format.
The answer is 5 h 20 min
